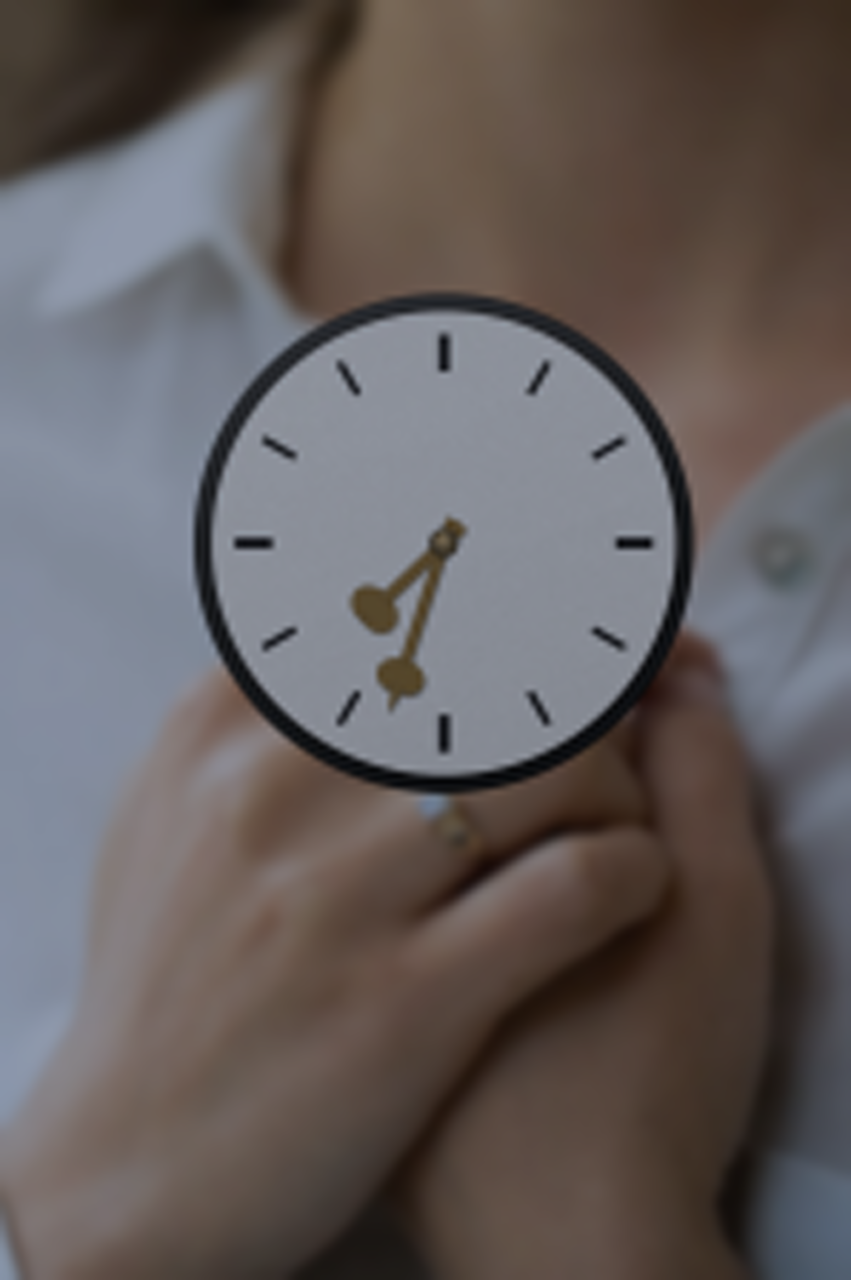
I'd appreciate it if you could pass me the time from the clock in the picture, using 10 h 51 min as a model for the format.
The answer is 7 h 33 min
